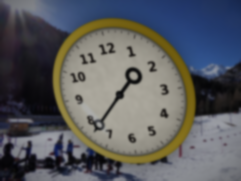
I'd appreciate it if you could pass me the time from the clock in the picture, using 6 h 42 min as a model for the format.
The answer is 1 h 38 min
